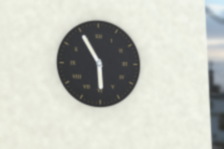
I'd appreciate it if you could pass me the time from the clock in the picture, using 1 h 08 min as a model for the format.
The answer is 5 h 55 min
